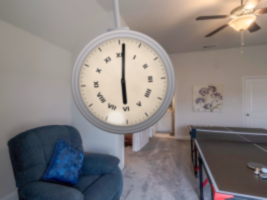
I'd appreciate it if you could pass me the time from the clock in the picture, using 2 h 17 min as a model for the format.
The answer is 6 h 01 min
